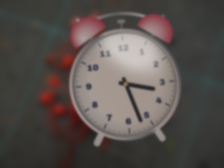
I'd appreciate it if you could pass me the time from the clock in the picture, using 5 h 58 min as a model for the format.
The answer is 3 h 27 min
